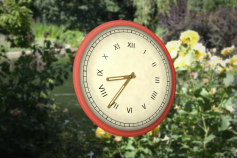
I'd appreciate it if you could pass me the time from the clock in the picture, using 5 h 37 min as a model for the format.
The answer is 8 h 36 min
